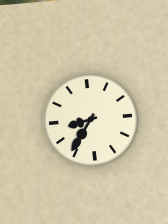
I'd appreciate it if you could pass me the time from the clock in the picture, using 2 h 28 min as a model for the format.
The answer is 8 h 36 min
